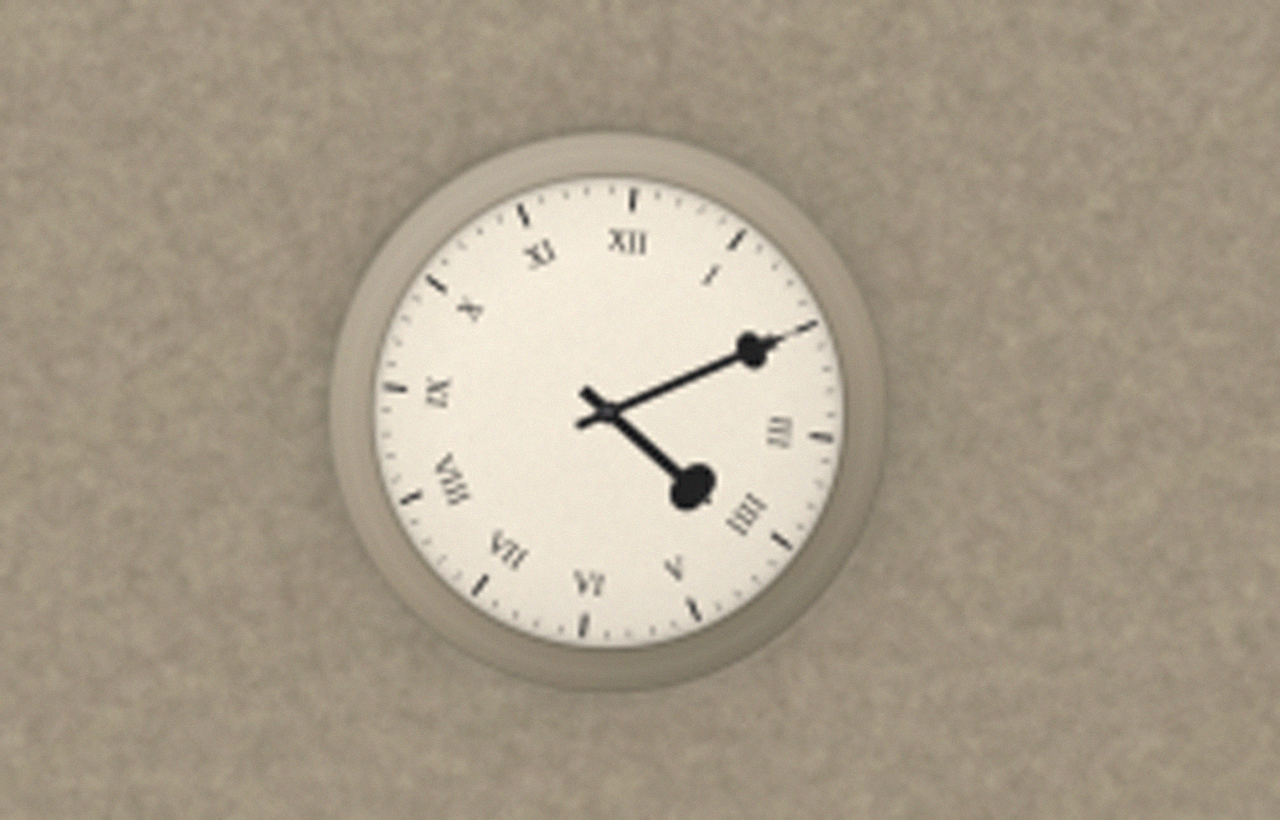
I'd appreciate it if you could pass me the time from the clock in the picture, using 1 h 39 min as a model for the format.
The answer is 4 h 10 min
